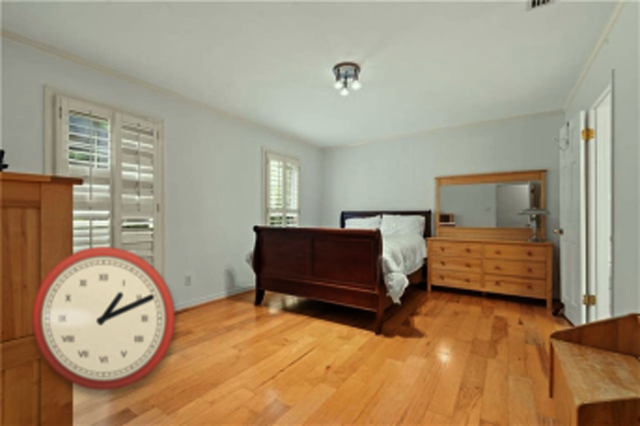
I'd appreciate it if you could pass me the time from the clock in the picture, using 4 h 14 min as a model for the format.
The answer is 1 h 11 min
